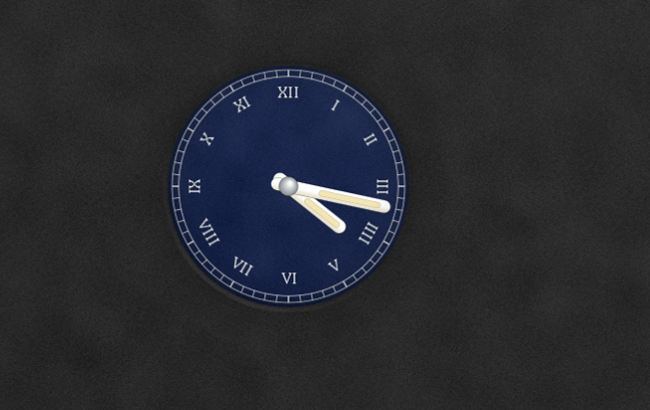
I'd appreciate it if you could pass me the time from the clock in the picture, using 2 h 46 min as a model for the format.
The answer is 4 h 17 min
